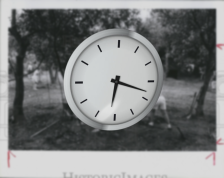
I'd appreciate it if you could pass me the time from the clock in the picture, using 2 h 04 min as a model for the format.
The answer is 6 h 18 min
